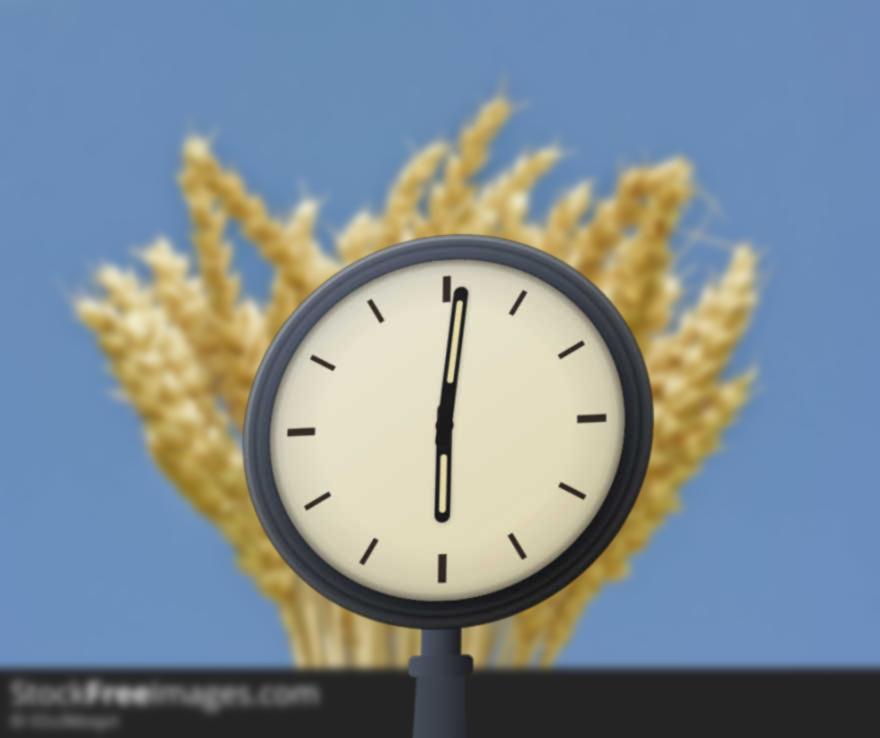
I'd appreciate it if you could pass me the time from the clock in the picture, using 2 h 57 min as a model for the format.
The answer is 6 h 01 min
